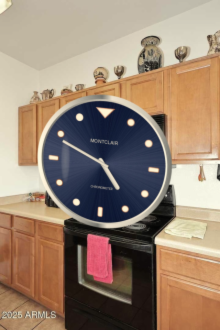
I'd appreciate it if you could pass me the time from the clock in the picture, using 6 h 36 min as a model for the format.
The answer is 4 h 49 min
